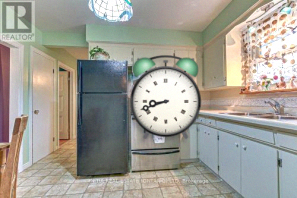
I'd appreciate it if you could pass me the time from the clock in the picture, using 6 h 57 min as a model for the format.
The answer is 8 h 42 min
